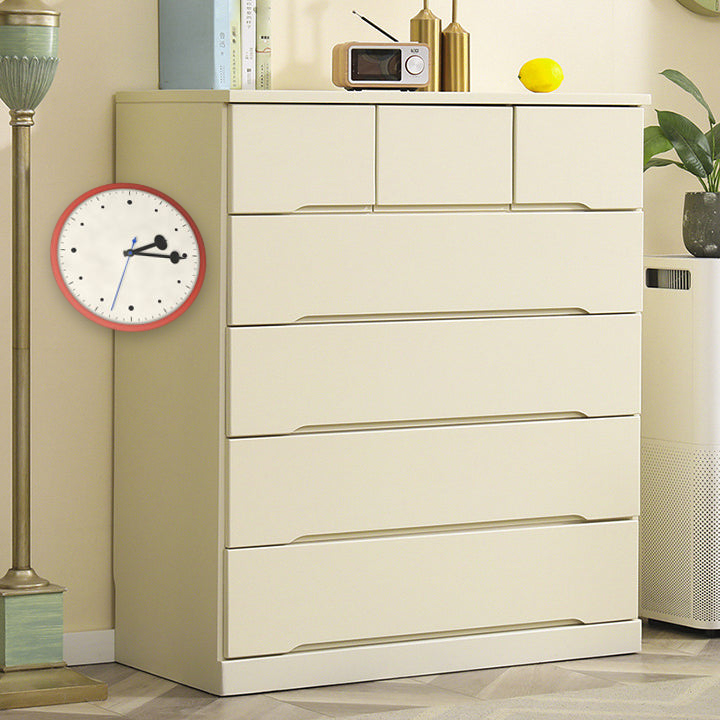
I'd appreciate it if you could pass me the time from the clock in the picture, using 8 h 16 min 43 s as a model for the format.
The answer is 2 h 15 min 33 s
